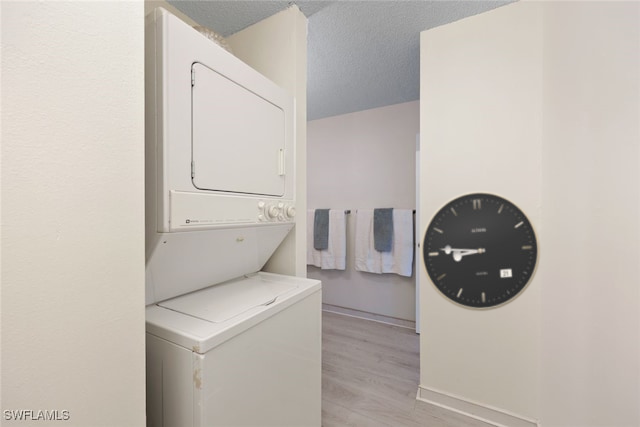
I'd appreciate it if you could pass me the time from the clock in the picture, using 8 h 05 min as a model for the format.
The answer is 8 h 46 min
